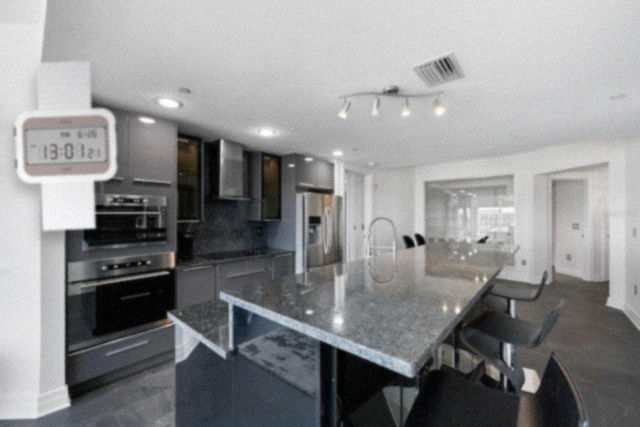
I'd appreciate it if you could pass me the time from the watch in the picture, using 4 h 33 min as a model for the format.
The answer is 13 h 01 min
